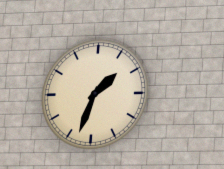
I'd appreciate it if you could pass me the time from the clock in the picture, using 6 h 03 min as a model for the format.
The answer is 1 h 33 min
